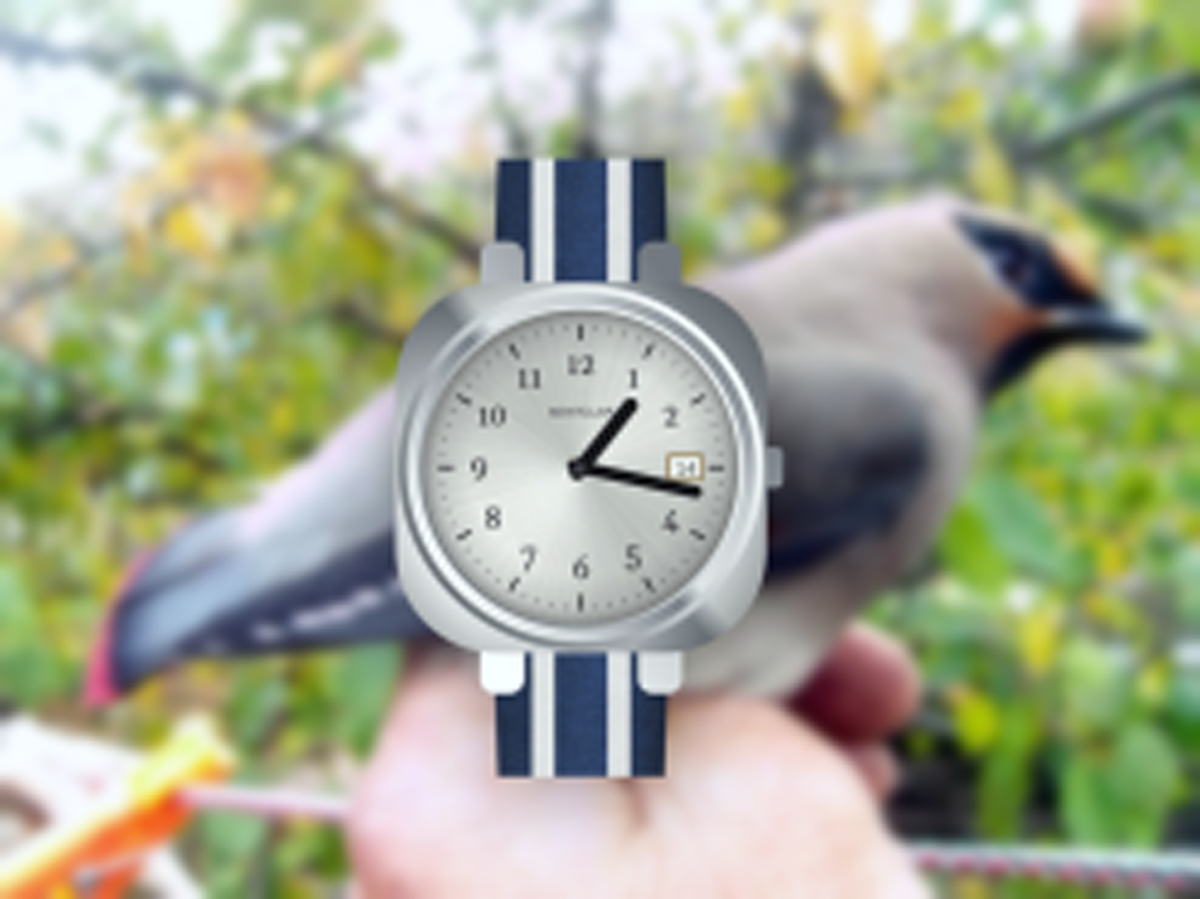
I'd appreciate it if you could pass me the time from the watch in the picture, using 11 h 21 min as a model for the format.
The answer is 1 h 17 min
